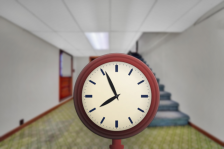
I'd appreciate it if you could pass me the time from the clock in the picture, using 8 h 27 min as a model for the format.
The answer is 7 h 56 min
